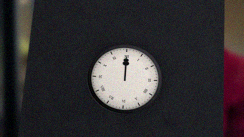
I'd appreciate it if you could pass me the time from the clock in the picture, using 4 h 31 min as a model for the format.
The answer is 12 h 00 min
